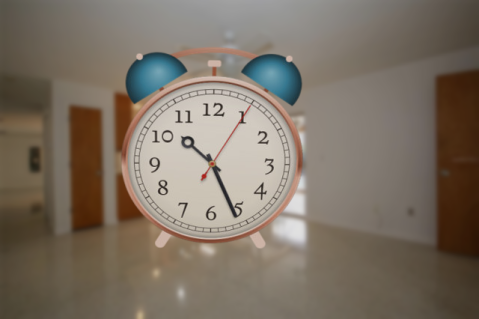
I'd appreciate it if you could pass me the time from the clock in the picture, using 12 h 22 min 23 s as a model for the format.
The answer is 10 h 26 min 05 s
